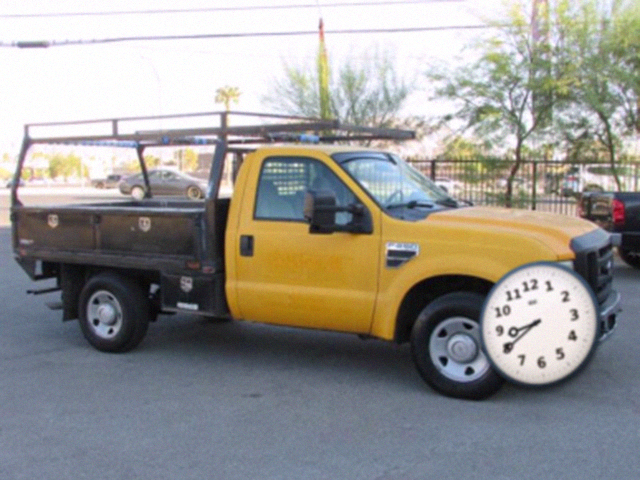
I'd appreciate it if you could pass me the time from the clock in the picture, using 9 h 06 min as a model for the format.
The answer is 8 h 40 min
